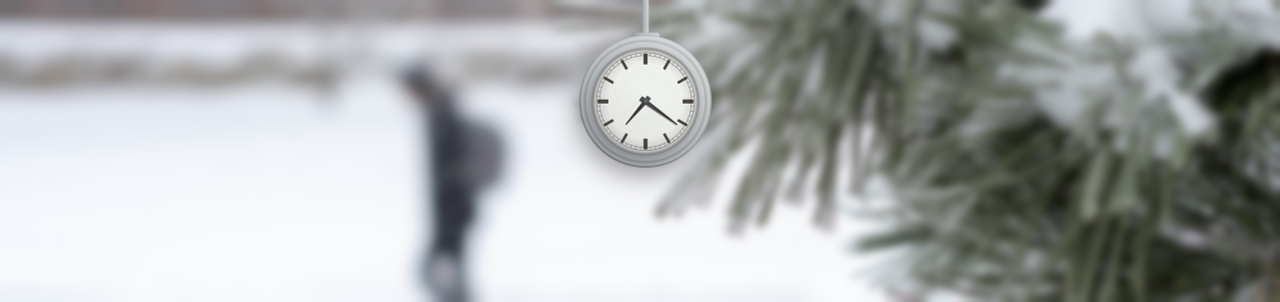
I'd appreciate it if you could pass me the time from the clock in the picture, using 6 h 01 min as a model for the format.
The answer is 7 h 21 min
